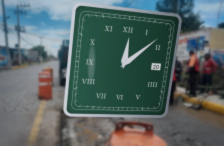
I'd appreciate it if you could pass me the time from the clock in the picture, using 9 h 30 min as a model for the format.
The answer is 12 h 08 min
